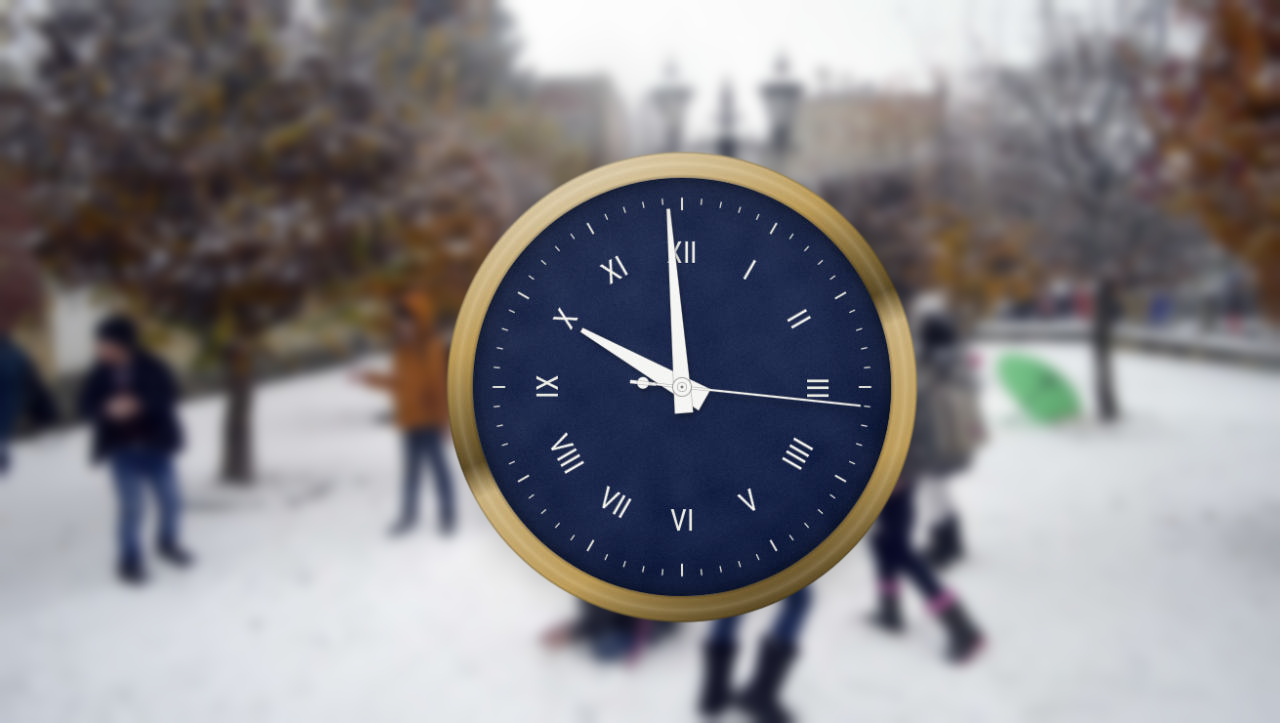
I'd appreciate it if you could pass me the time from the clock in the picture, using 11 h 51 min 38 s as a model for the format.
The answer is 9 h 59 min 16 s
